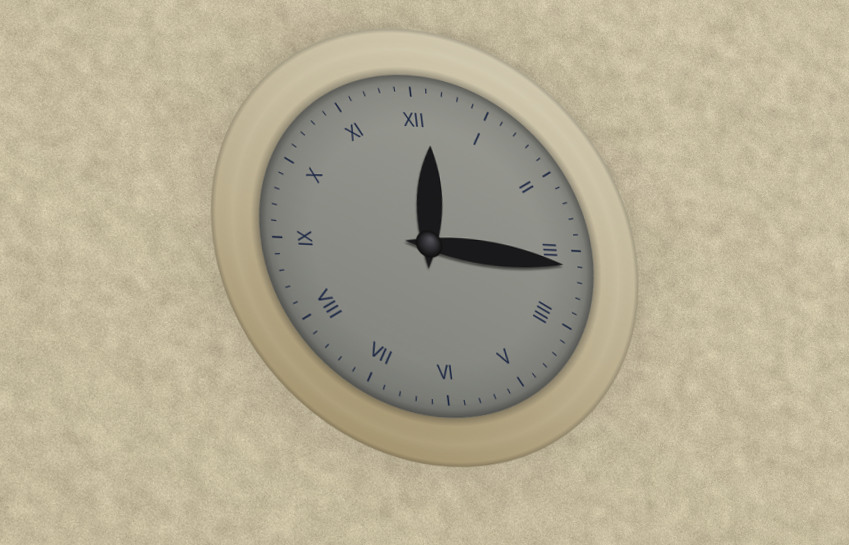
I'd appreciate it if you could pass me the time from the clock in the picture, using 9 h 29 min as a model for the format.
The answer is 12 h 16 min
